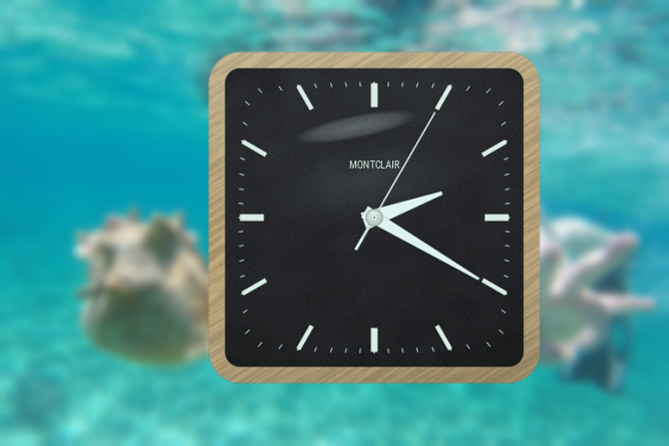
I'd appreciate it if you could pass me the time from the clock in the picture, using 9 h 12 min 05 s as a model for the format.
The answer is 2 h 20 min 05 s
